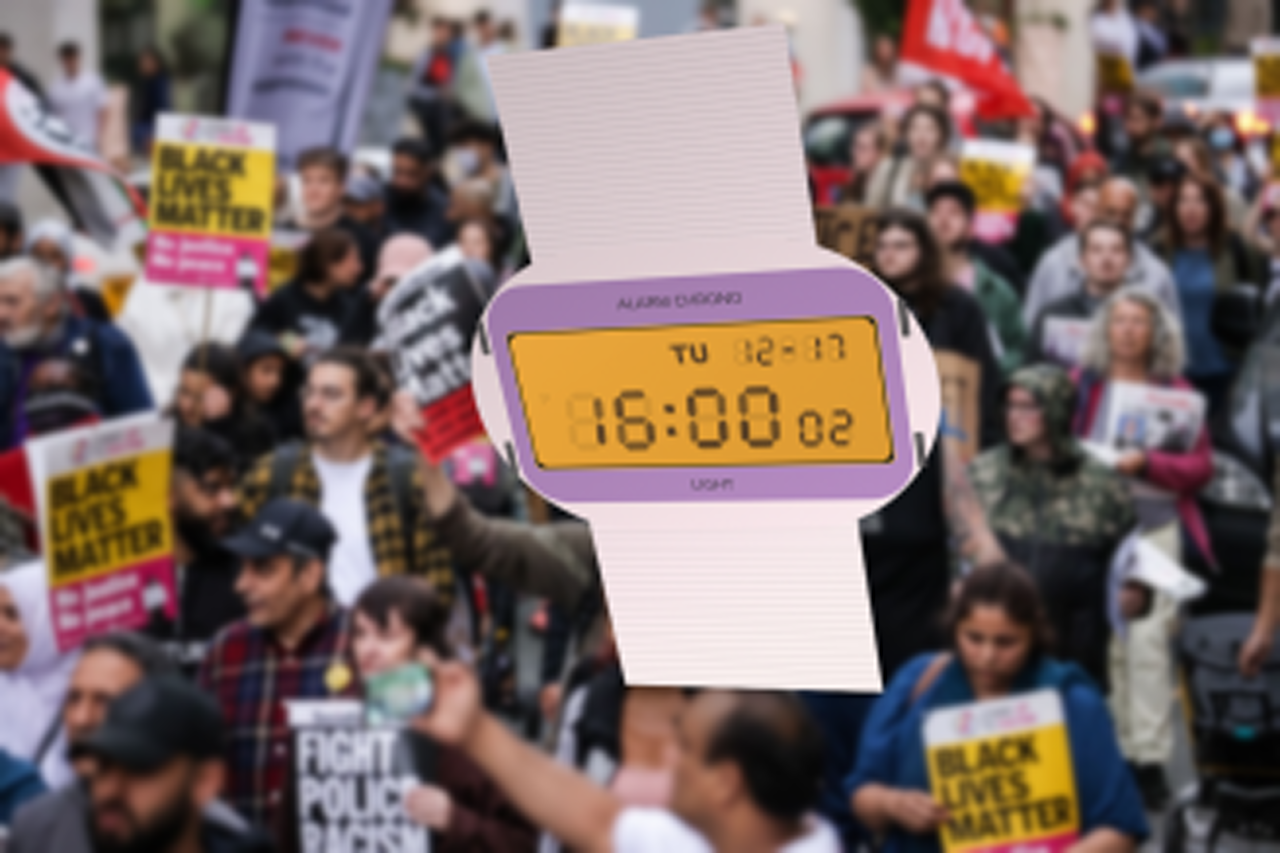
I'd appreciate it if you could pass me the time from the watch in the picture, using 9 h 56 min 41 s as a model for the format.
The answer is 16 h 00 min 02 s
